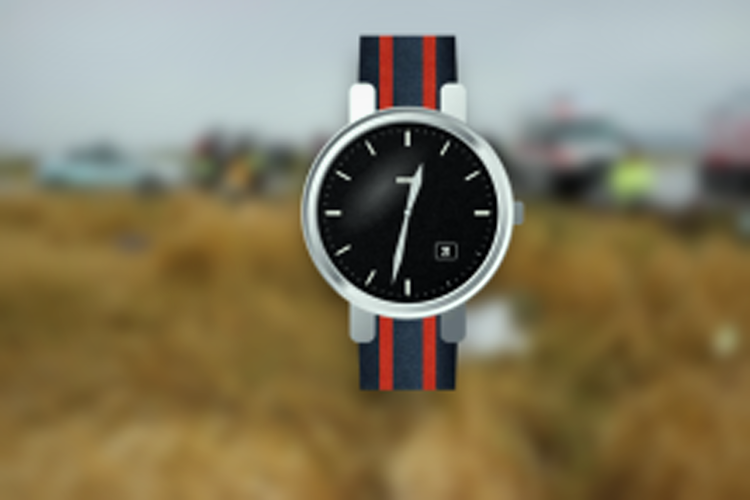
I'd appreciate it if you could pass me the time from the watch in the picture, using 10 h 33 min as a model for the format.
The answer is 12 h 32 min
